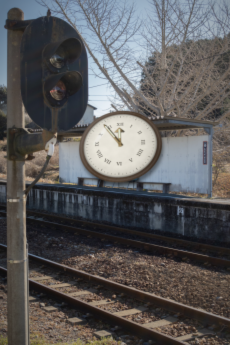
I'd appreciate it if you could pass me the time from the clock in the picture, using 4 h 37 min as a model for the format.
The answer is 11 h 54 min
